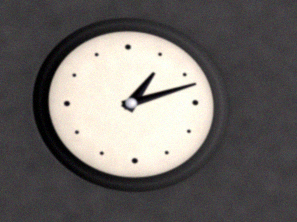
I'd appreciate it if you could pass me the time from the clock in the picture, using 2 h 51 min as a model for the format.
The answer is 1 h 12 min
